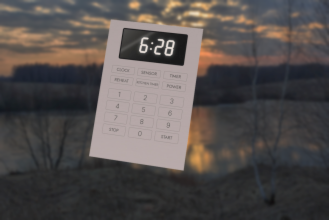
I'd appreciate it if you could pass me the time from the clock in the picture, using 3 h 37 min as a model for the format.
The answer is 6 h 28 min
